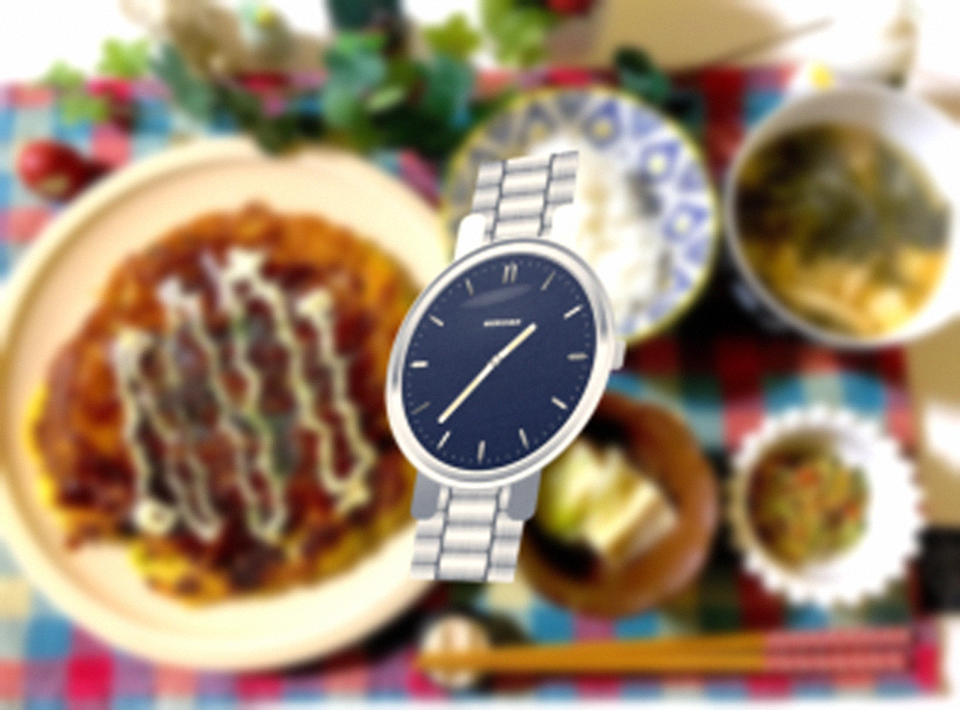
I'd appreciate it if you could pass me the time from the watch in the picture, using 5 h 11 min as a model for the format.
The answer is 1 h 37 min
